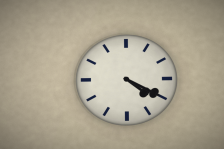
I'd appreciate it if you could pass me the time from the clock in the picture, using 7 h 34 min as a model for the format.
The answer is 4 h 20 min
